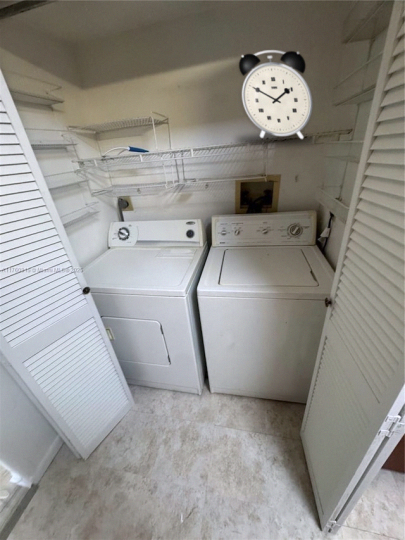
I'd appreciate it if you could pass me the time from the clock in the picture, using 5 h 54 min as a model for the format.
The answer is 1 h 50 min
